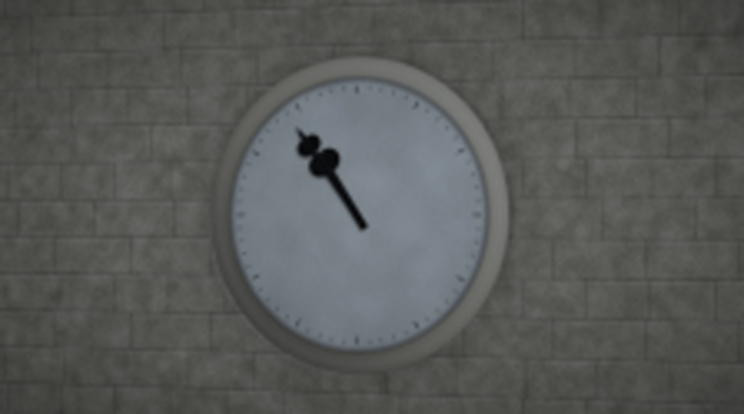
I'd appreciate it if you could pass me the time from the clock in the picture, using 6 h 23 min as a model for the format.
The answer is 10 h 54 min
